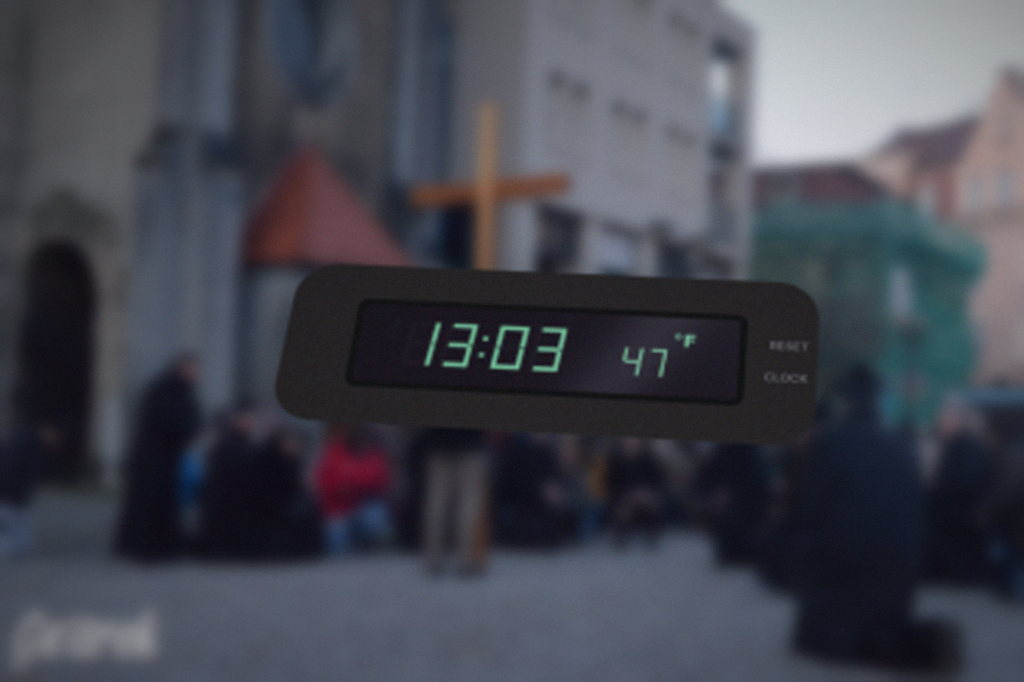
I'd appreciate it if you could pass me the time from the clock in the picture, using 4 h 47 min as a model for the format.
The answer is 13 h 03 min
